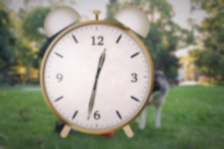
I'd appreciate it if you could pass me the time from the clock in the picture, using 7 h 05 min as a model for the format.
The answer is 12 h 32 min
